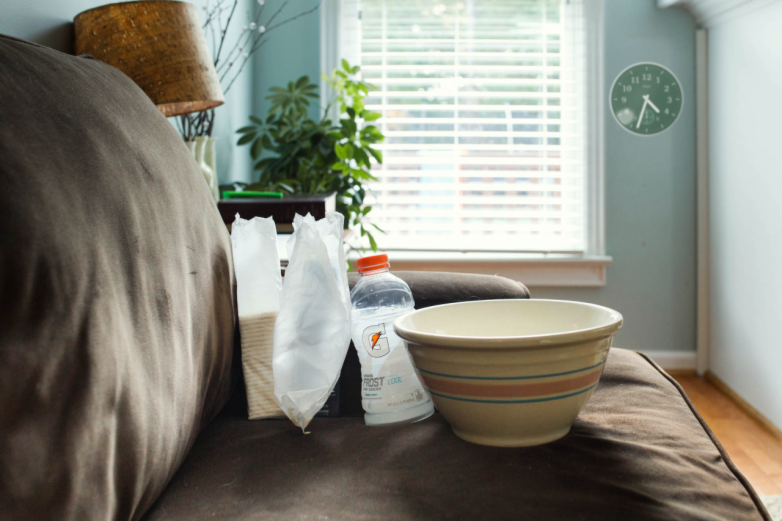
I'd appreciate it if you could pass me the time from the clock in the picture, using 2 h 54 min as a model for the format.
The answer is 4 h 33 min
